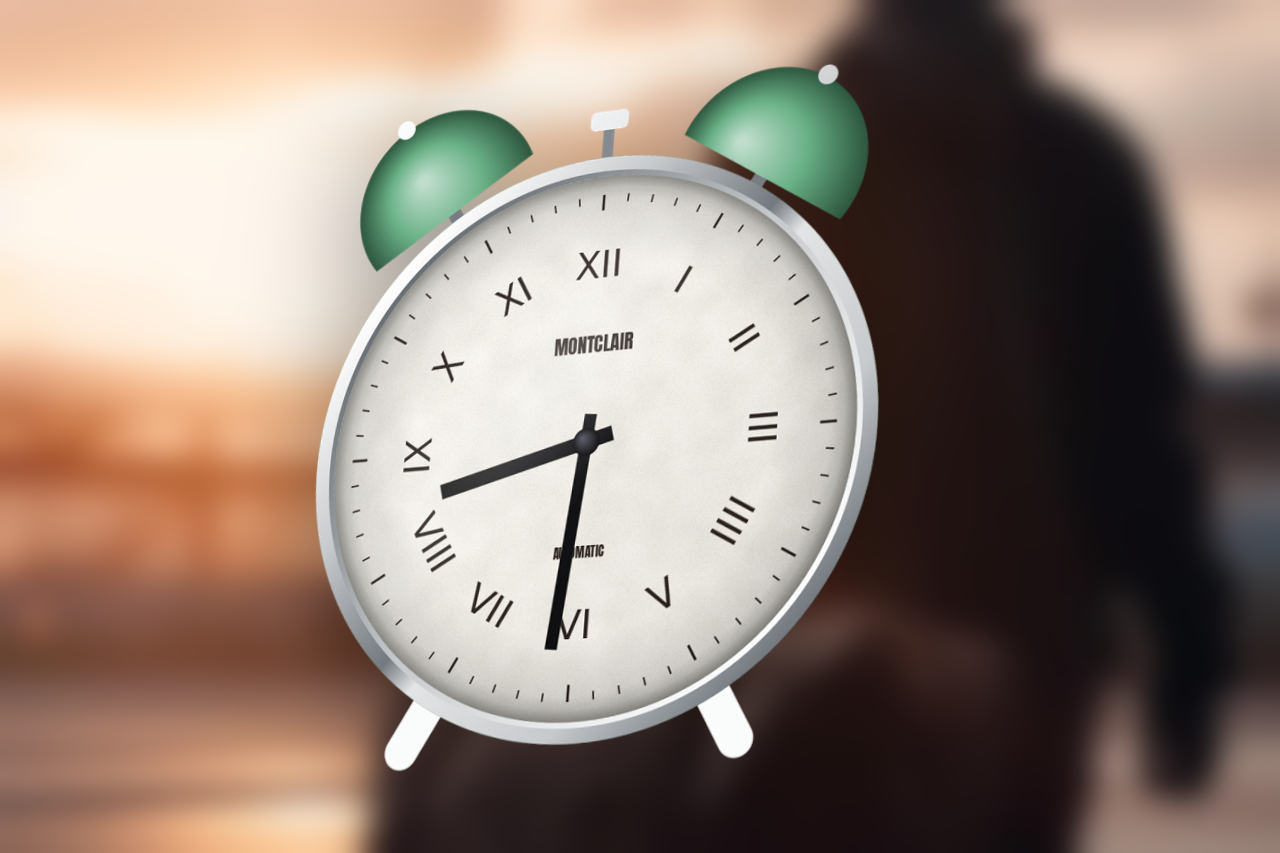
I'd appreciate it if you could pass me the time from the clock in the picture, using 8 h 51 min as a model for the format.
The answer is 8 h 31 min
